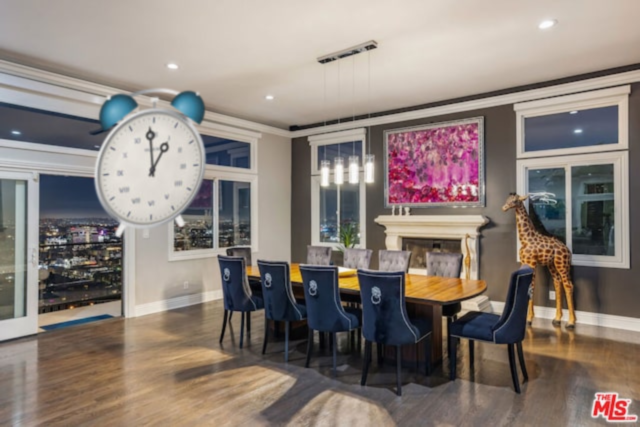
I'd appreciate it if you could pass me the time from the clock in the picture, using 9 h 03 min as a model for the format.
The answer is 12 h 59 min
